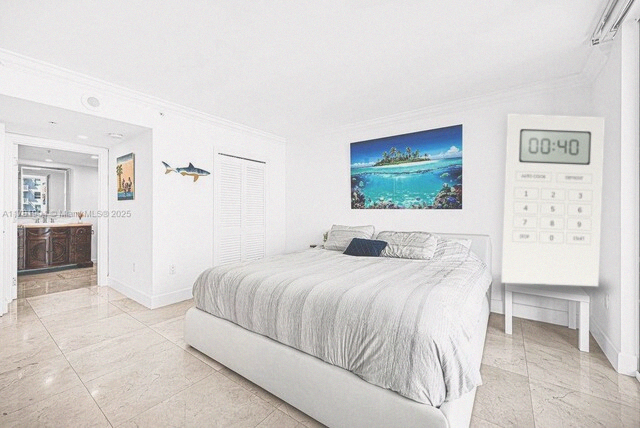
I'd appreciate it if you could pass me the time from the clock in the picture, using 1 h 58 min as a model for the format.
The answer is 0 h 40 min
